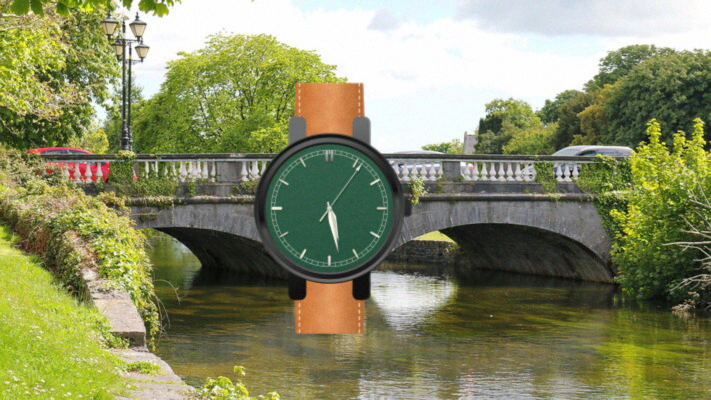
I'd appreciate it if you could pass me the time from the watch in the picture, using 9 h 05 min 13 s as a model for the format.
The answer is 5 h 28 min 06 s
